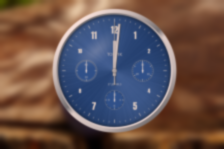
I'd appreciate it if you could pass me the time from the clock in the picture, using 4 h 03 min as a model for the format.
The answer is 12 h 01 min
